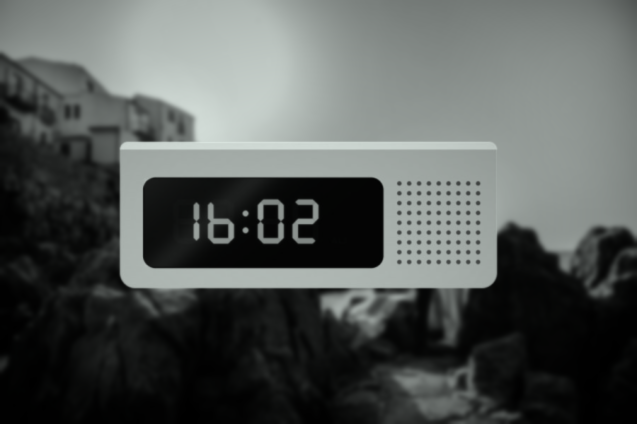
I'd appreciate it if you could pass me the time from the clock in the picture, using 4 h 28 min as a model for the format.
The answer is 16 h 02 min
